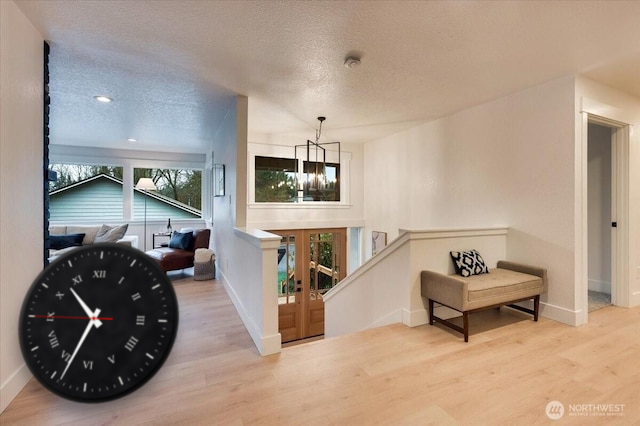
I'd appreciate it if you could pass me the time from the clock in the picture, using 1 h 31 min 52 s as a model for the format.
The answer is 10 h 33 min 45 s
